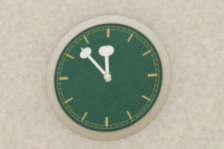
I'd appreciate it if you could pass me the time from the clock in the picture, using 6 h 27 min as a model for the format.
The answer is 11 h 53 min
